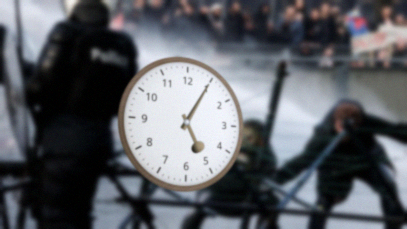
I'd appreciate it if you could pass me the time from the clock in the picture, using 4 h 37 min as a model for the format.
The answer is 5 h 05 min
